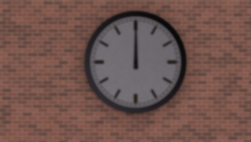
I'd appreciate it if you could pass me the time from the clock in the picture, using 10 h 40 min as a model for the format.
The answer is 12 h 00 min
